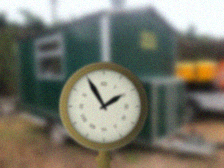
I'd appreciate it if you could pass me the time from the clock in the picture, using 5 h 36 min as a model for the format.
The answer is 1 h 55 min
